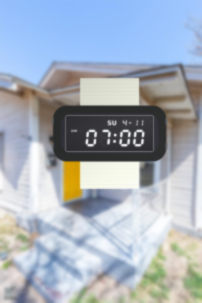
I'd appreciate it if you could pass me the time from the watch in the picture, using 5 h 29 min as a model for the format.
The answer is 7 h 00 min
